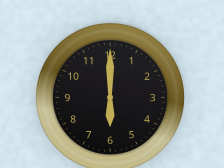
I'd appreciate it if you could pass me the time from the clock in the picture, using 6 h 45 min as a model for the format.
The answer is 6 h 00 min
